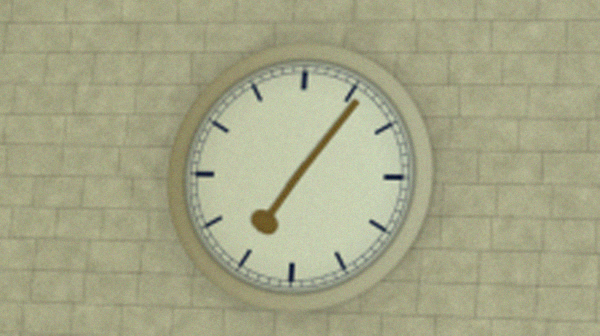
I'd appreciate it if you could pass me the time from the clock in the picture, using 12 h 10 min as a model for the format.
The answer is 7 h 06 min
